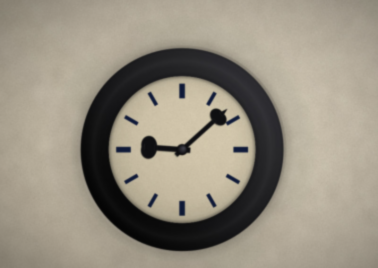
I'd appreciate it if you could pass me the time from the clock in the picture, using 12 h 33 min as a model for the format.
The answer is 9 h 08 min
